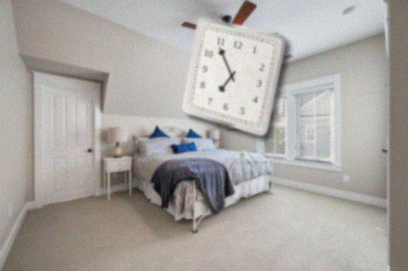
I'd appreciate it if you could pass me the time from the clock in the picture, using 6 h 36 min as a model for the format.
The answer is 6 h 54 min
